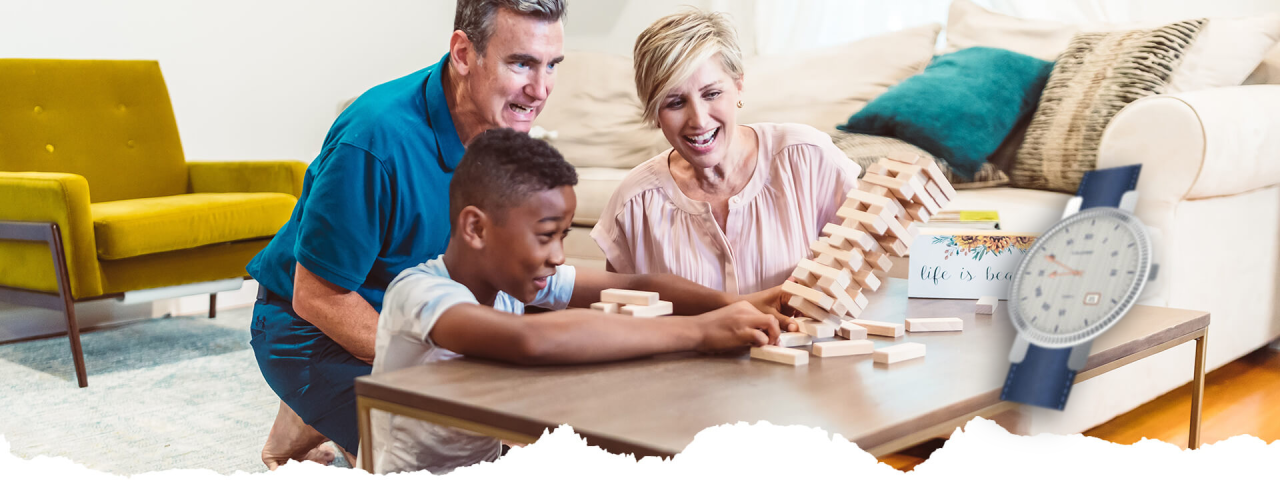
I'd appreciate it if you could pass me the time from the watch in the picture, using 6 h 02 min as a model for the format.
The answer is 8 h 49 min
